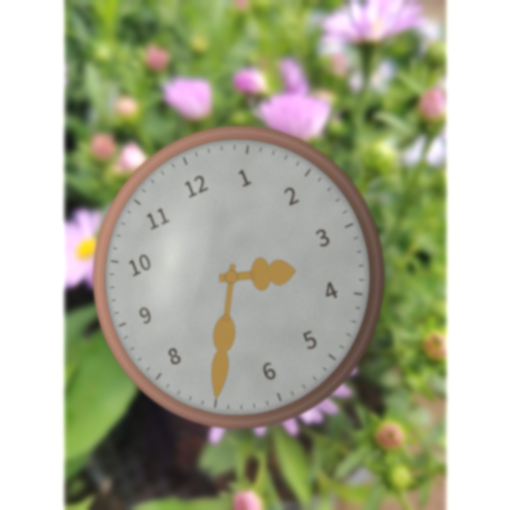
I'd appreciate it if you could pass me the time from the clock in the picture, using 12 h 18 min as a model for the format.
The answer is 3 h 35 min
